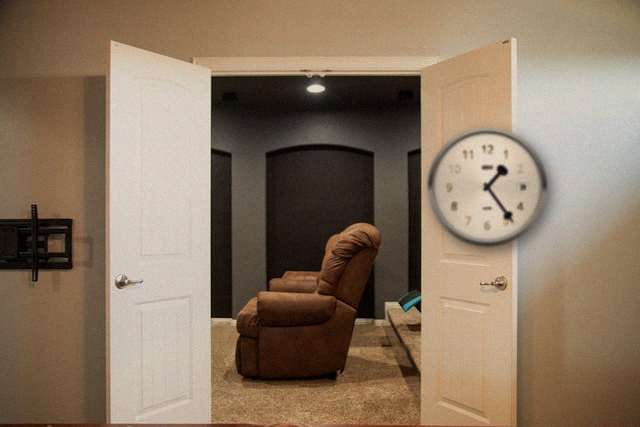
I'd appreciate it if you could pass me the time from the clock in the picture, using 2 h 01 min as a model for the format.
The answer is 1 h 24 min
